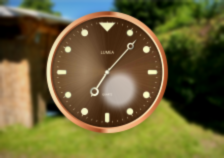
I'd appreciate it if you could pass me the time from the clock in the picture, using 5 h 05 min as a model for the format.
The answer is 7 h 07 min
